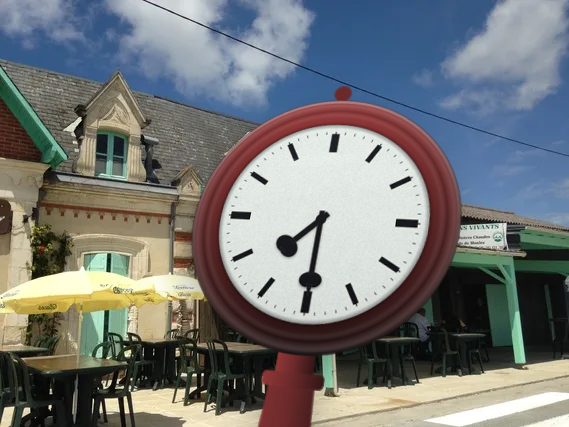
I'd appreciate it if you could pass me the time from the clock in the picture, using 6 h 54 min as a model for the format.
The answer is 7 h 30 min
